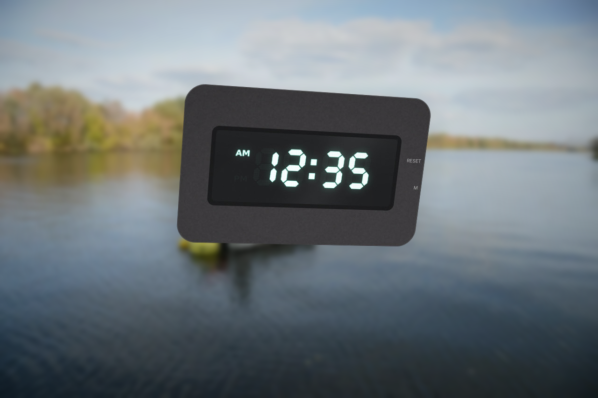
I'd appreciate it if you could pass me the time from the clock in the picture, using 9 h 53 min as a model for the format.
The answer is 12 h 35 min
